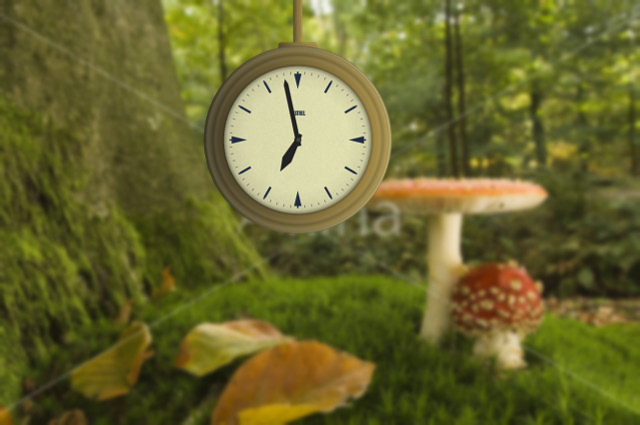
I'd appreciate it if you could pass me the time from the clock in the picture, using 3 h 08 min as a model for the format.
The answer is 6 h 58 min
